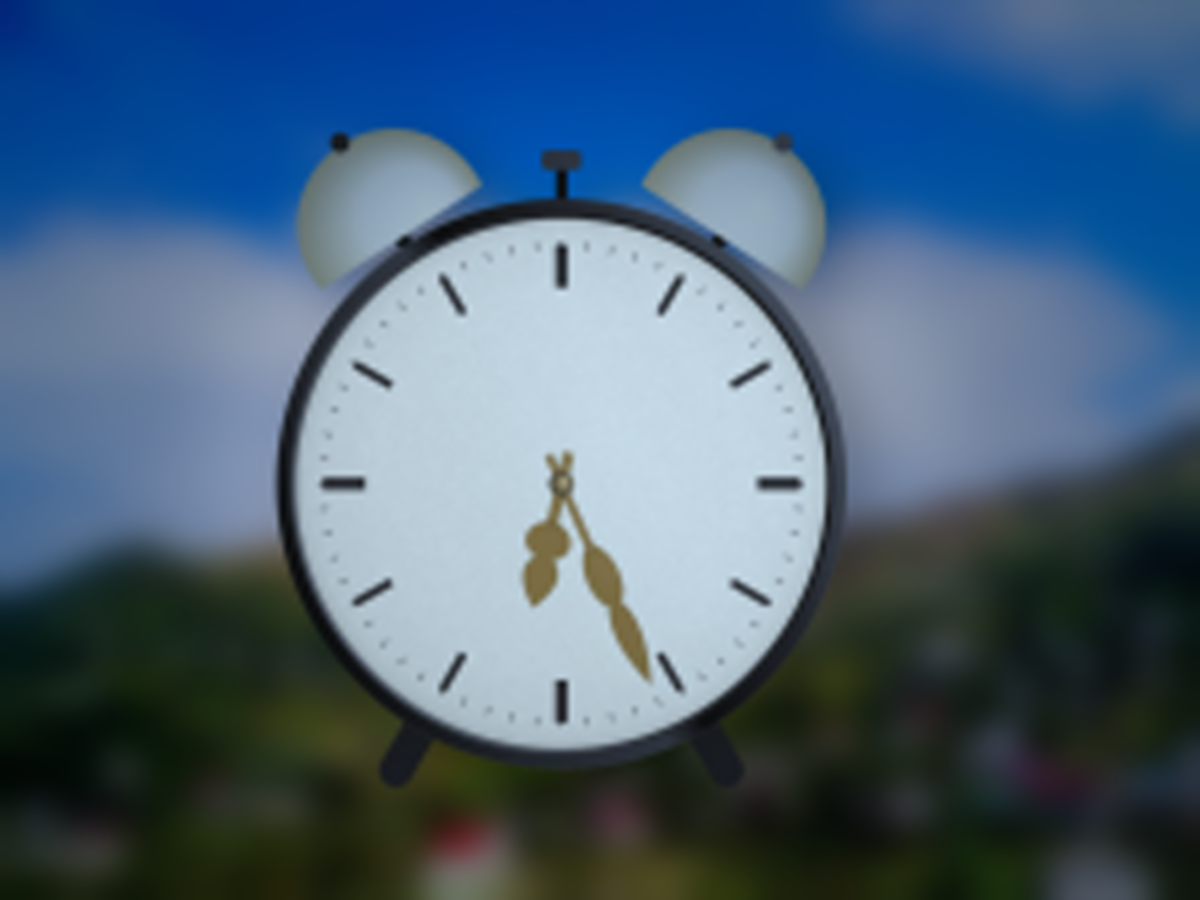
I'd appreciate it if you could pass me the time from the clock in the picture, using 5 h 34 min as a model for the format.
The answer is 6 h 26 min
